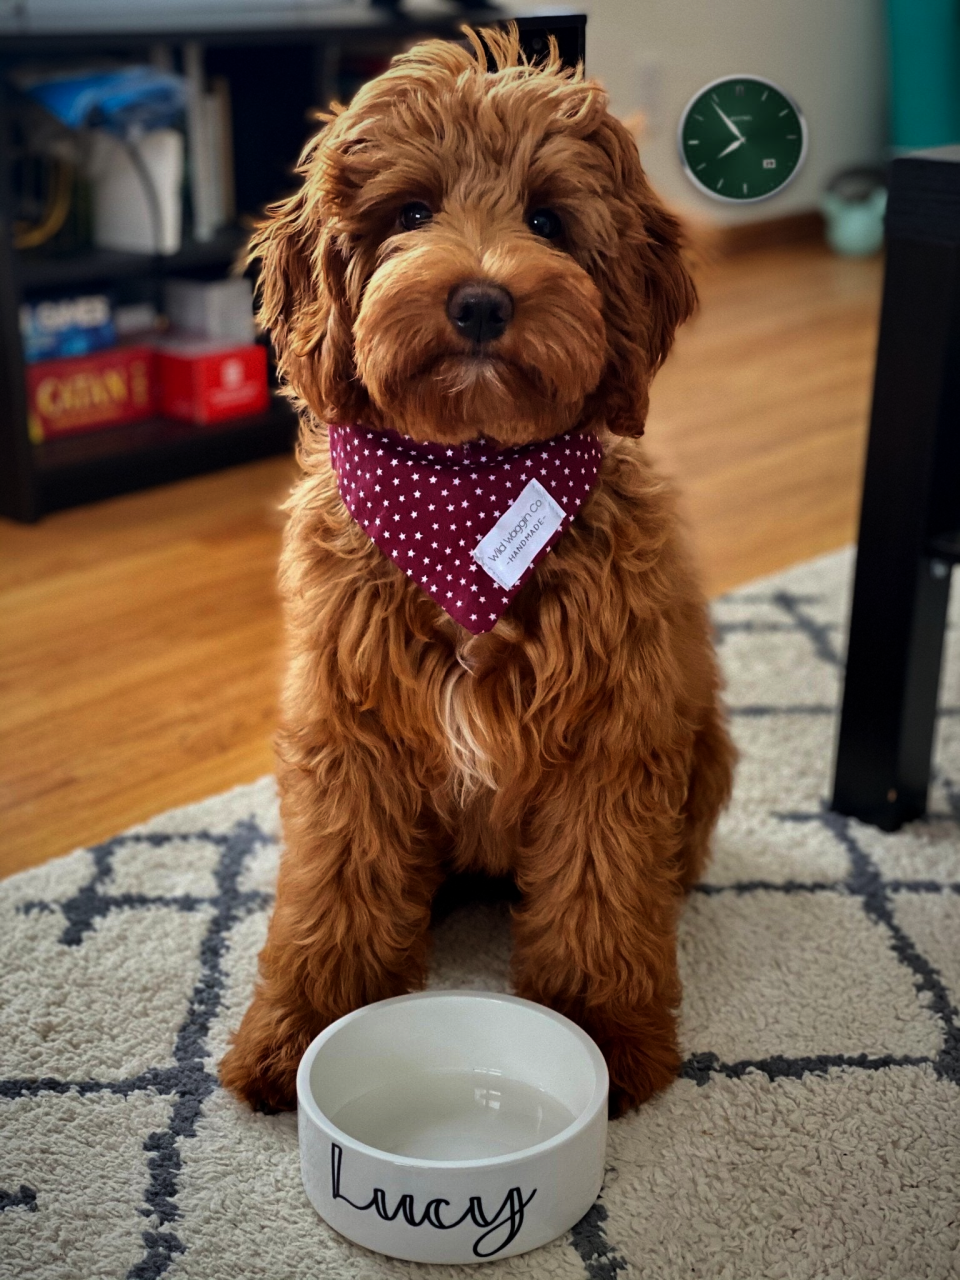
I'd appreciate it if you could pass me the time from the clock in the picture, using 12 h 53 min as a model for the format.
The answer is 7 h 54 min
